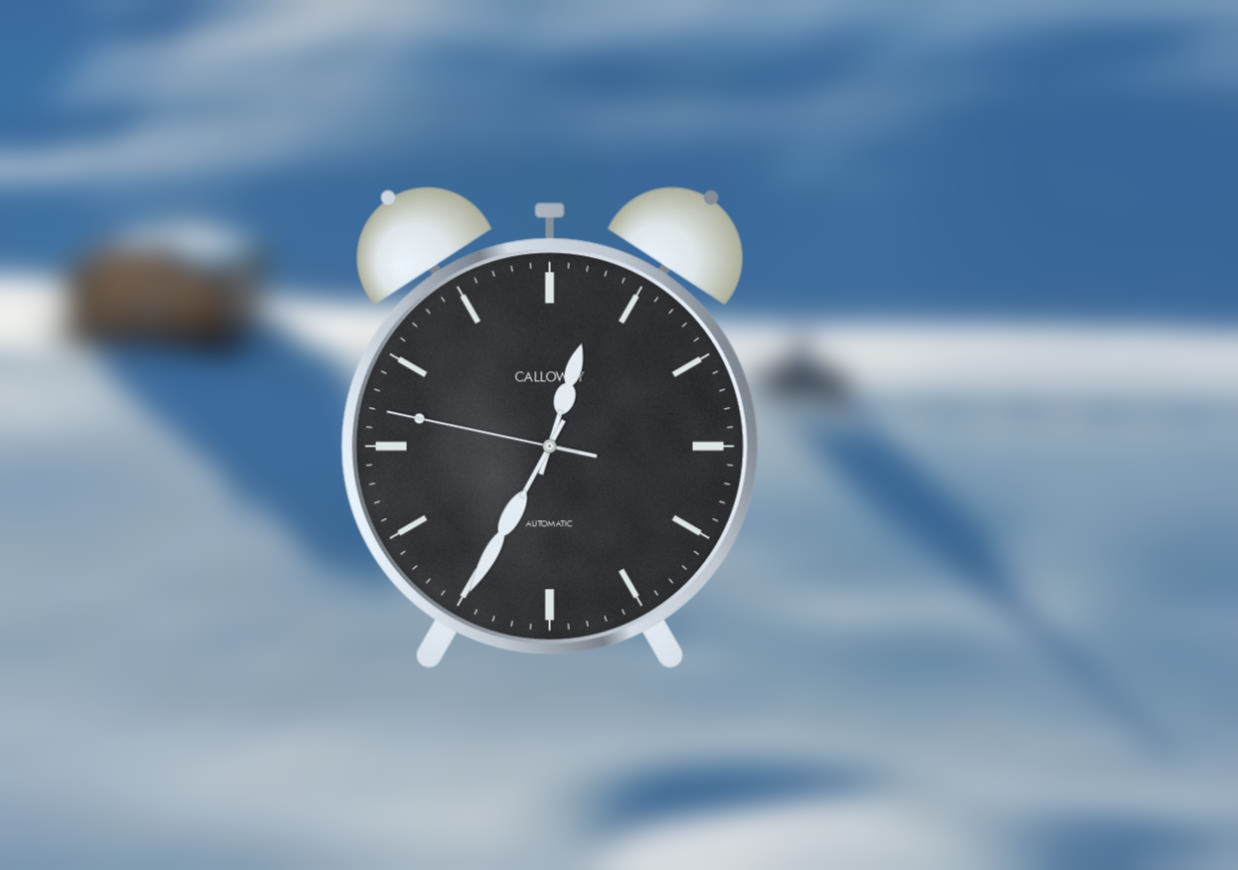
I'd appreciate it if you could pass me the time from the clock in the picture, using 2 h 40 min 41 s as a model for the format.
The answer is 12 h 34 min 47 s
